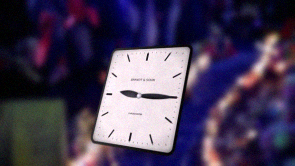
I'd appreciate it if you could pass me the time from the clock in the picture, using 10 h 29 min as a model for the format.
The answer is 9 h 15 min
